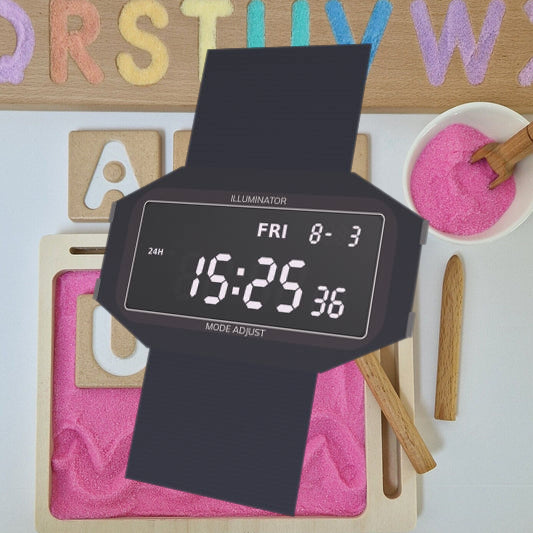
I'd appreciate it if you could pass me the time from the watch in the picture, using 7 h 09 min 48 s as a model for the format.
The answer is 15 h 25 min 36 s
